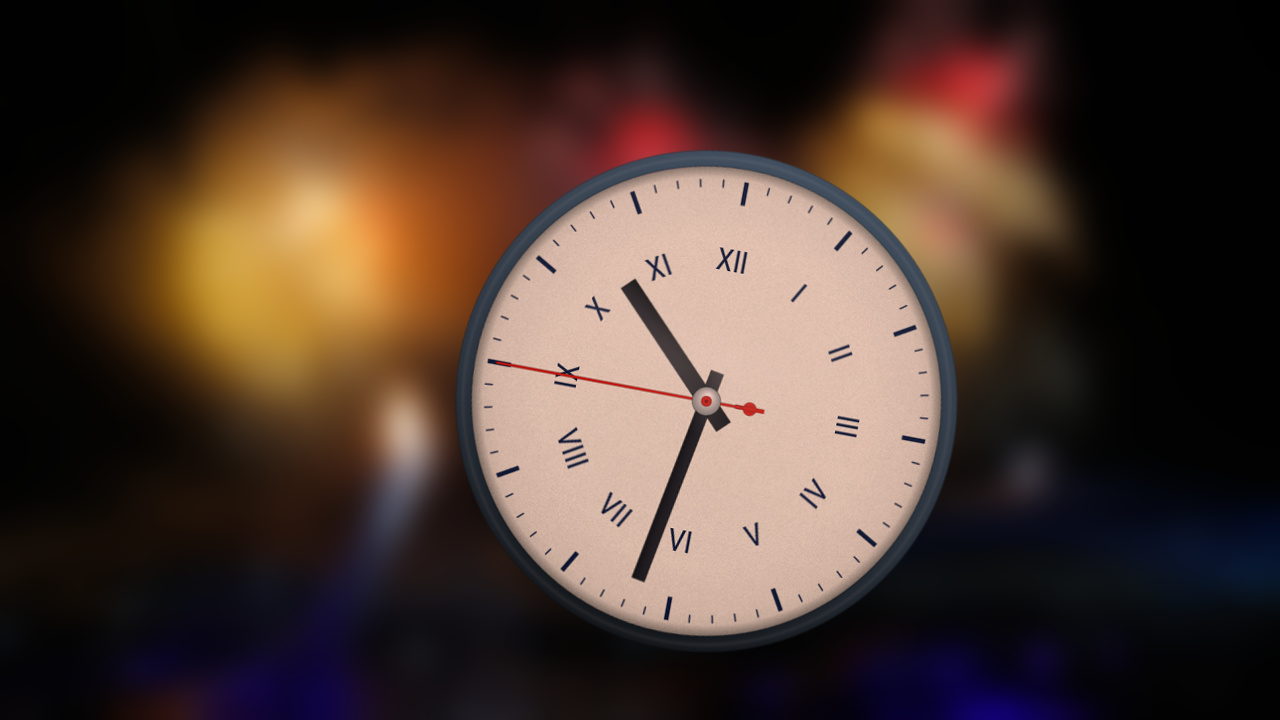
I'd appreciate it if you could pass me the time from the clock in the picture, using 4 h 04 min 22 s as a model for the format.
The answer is 10 h 31 min 45 s
